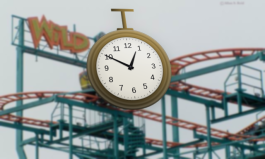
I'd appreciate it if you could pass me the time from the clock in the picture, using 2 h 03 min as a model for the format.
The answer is 12 h 50 min
